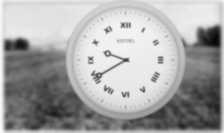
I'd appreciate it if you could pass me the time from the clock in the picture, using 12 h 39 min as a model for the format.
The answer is 9 h 40 min
